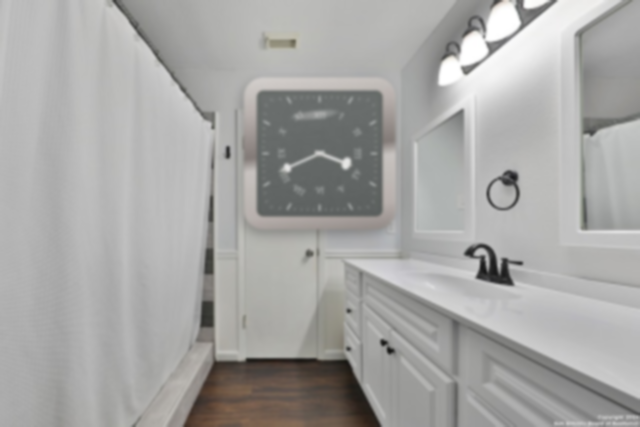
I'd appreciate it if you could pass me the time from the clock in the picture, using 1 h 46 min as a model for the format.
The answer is 3 h 41 min
